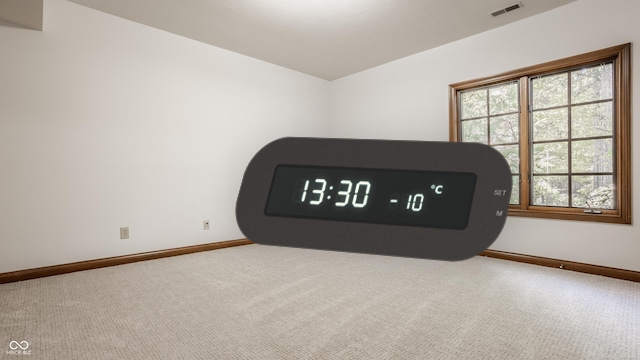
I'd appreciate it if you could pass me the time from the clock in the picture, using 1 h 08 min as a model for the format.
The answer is 13 h 30 min
